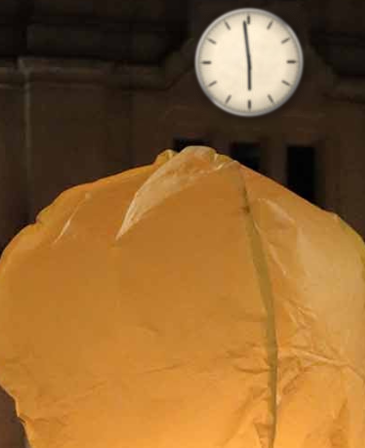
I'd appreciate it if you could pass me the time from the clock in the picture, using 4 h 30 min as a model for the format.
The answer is 5 h 59 min
